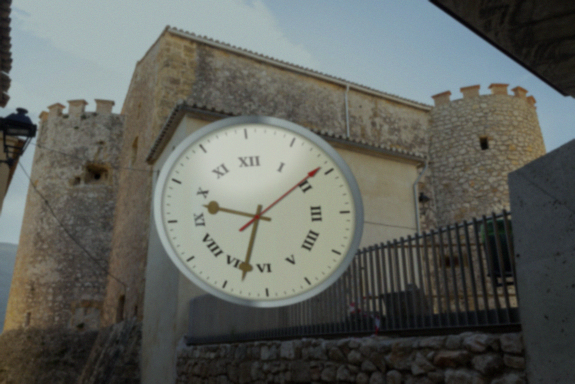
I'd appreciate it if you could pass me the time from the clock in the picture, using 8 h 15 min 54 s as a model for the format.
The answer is 9 h 33 min 09 s
